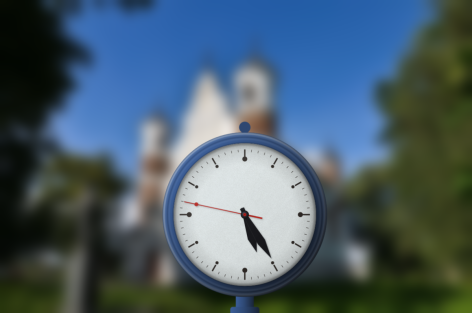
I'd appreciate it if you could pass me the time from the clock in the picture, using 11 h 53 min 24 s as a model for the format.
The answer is 5 h 24 min 47 s
